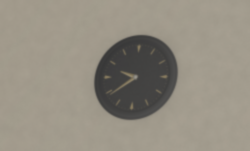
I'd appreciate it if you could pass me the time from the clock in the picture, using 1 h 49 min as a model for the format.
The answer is 9 h 39 min
